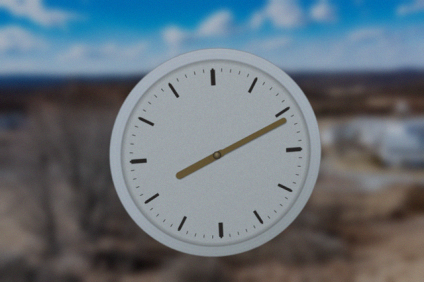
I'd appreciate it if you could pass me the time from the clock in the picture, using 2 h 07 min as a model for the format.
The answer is 8 h 11 min
